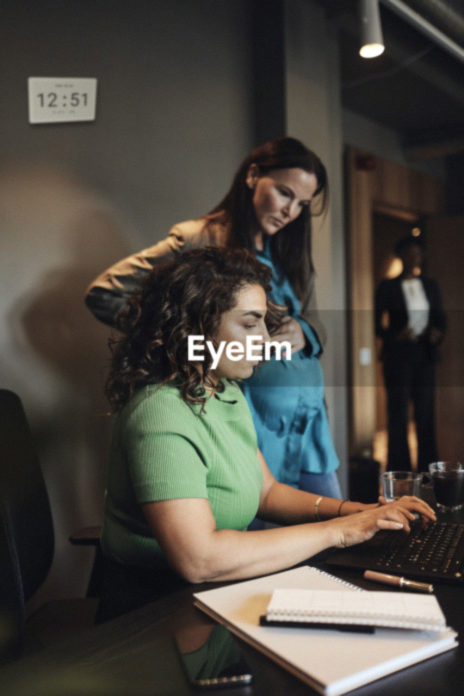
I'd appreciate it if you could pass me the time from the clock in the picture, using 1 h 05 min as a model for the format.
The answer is 12 h 51 min
